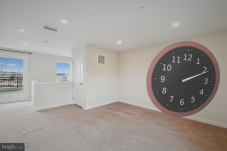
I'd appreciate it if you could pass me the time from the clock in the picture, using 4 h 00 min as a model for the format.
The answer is 2 h 11 min
